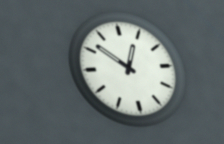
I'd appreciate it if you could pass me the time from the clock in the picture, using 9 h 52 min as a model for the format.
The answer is 12 h 52 min
